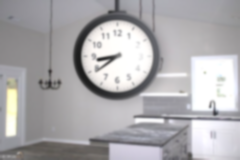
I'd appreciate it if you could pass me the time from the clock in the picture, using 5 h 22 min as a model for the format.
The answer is 8 h 39 min
